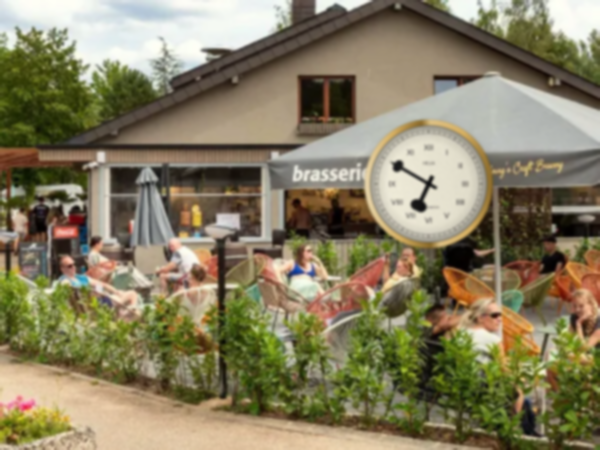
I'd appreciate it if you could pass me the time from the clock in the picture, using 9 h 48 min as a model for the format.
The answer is 6 h 50 min
